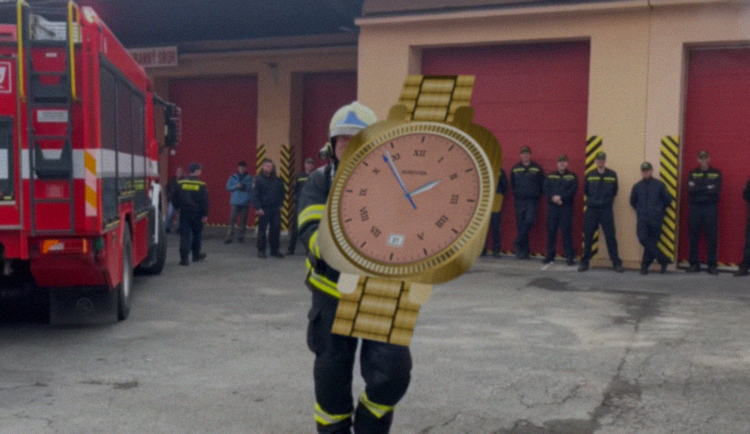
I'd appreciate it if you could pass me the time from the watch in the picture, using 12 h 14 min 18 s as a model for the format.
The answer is 1 h 53 min 53 s
